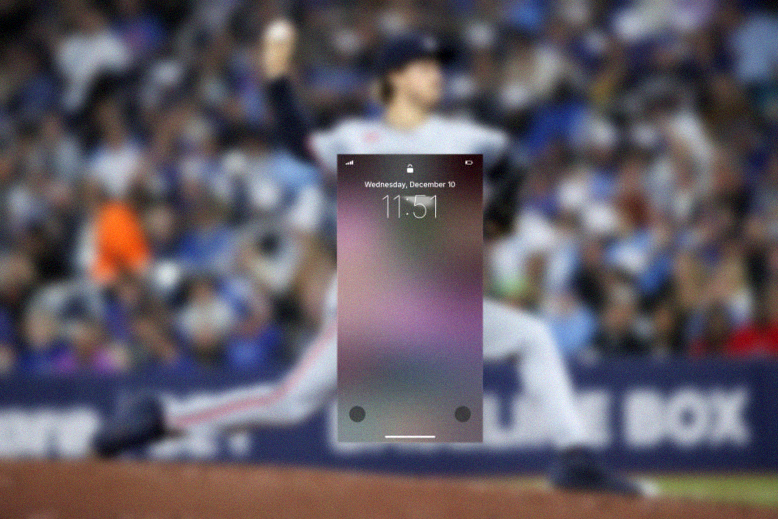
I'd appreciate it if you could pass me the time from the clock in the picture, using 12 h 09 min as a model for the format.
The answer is 11 h 51 min
